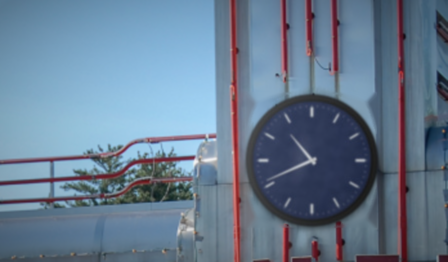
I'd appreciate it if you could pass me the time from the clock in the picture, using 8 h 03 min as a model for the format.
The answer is 10 h 41 min
